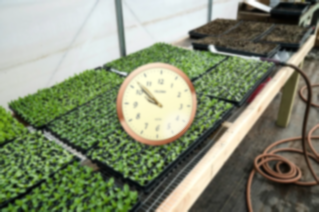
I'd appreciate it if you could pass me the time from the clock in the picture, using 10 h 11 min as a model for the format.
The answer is 9 h 52 min
